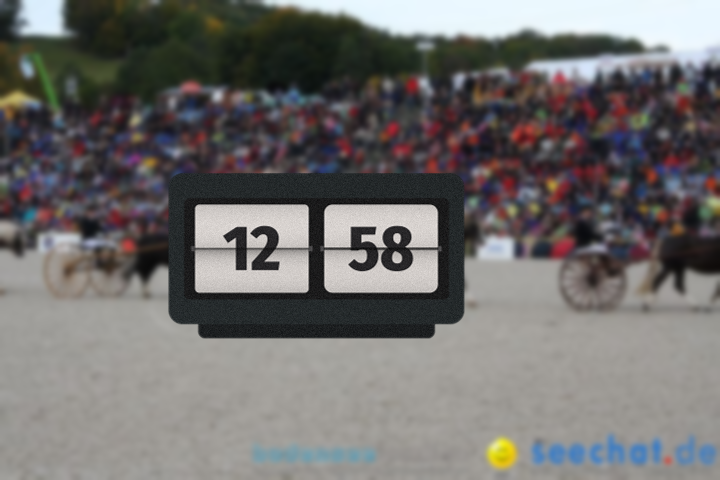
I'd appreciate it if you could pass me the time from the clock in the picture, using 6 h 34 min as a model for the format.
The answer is 12 h 58 min
